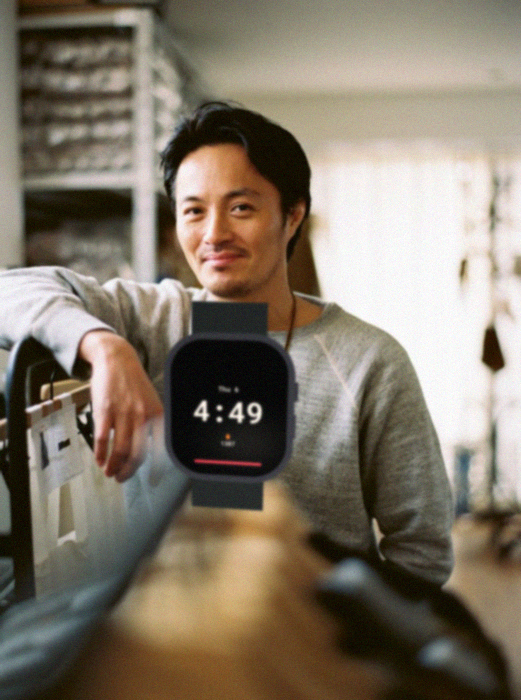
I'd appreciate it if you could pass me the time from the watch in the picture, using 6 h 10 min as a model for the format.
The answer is 4 h 49 min
